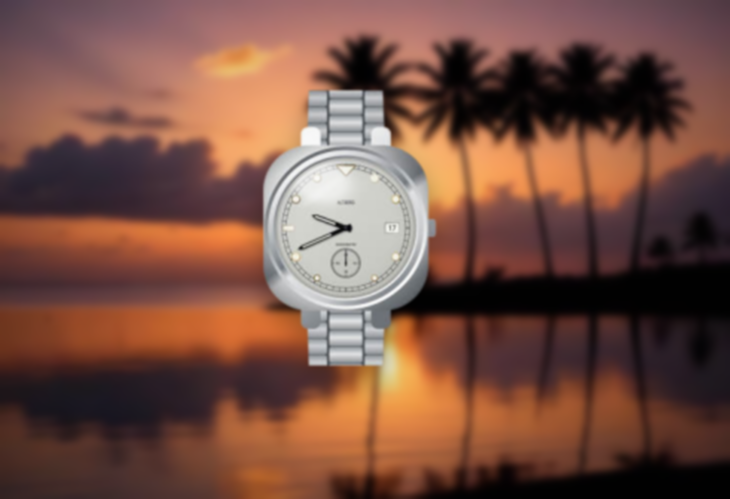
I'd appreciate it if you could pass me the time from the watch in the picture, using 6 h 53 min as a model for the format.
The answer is 9 h 41 min
